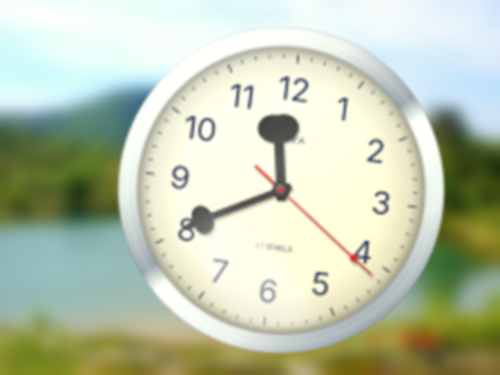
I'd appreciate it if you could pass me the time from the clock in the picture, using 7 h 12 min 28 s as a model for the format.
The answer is 11 h 40 min 21 s
